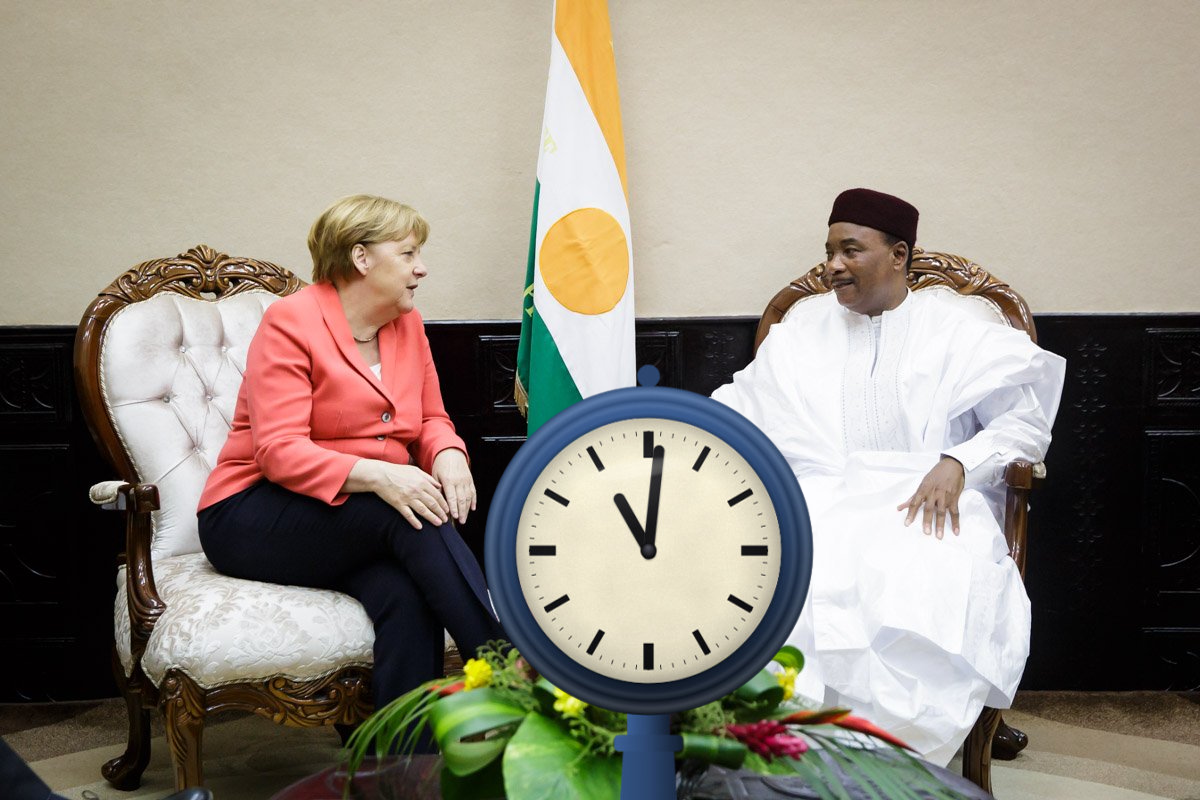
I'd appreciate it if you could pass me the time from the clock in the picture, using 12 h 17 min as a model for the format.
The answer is 11 h 01 min
